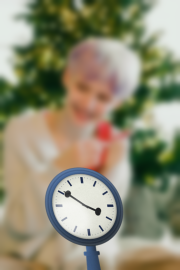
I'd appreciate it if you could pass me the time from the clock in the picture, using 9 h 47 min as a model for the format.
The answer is 3 h 51 min
